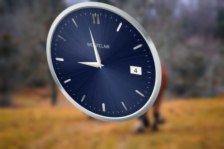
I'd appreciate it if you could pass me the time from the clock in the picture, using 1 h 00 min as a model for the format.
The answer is 8 h 58 min
